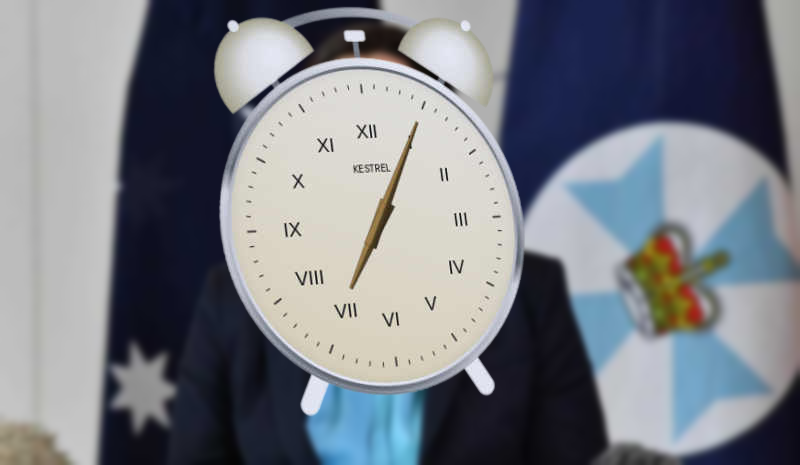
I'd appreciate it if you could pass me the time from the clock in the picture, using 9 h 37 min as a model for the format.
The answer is 7 h 05 min
